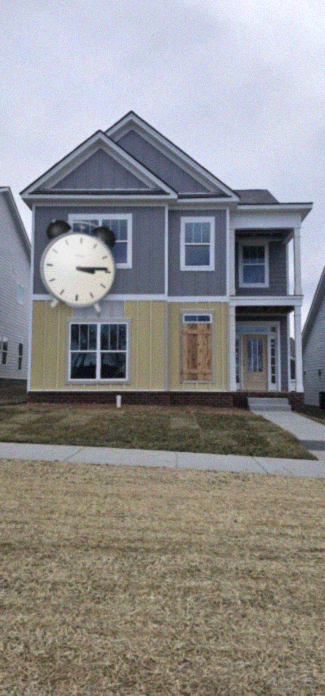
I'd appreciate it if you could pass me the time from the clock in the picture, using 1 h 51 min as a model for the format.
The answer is 3 h 14 min
